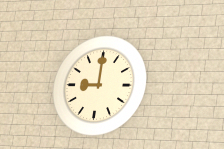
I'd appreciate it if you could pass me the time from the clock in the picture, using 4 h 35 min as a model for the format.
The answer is 9 h 00 min
